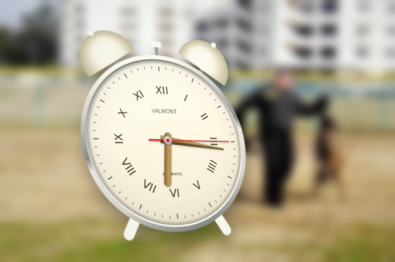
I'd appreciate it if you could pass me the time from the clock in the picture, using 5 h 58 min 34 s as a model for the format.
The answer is 6 h 16 min 15 s
